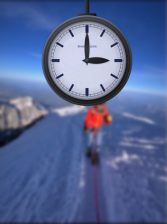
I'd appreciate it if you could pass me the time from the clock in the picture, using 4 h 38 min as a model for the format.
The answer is 3 h 00 min
